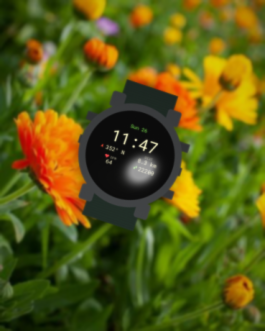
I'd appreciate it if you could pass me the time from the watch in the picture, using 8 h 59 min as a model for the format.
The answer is 11 h 47 min
